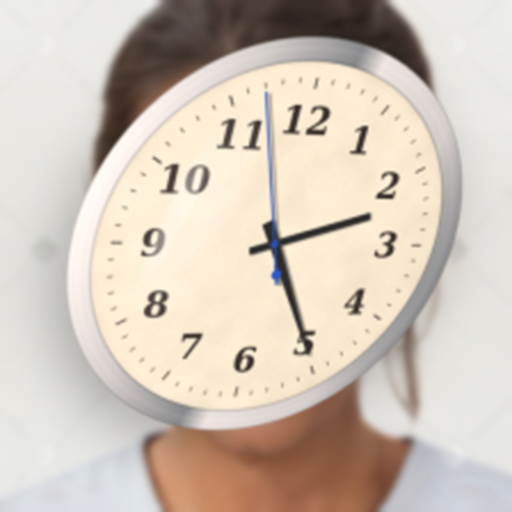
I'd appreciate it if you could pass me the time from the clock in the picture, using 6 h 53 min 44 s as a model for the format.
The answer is 2 h 24 min 57 s
